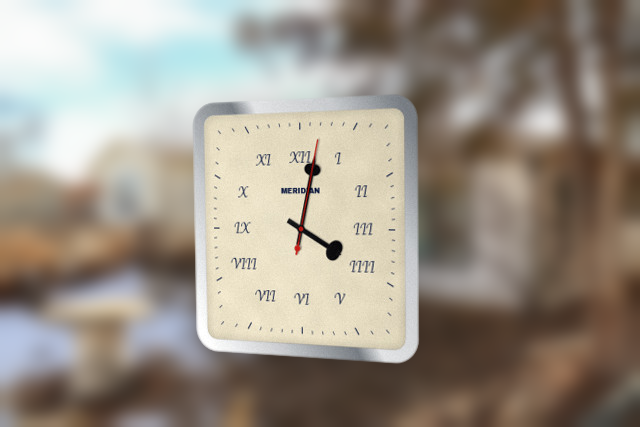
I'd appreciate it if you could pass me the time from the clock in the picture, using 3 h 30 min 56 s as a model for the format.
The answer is 4 h 02 min 02 s
